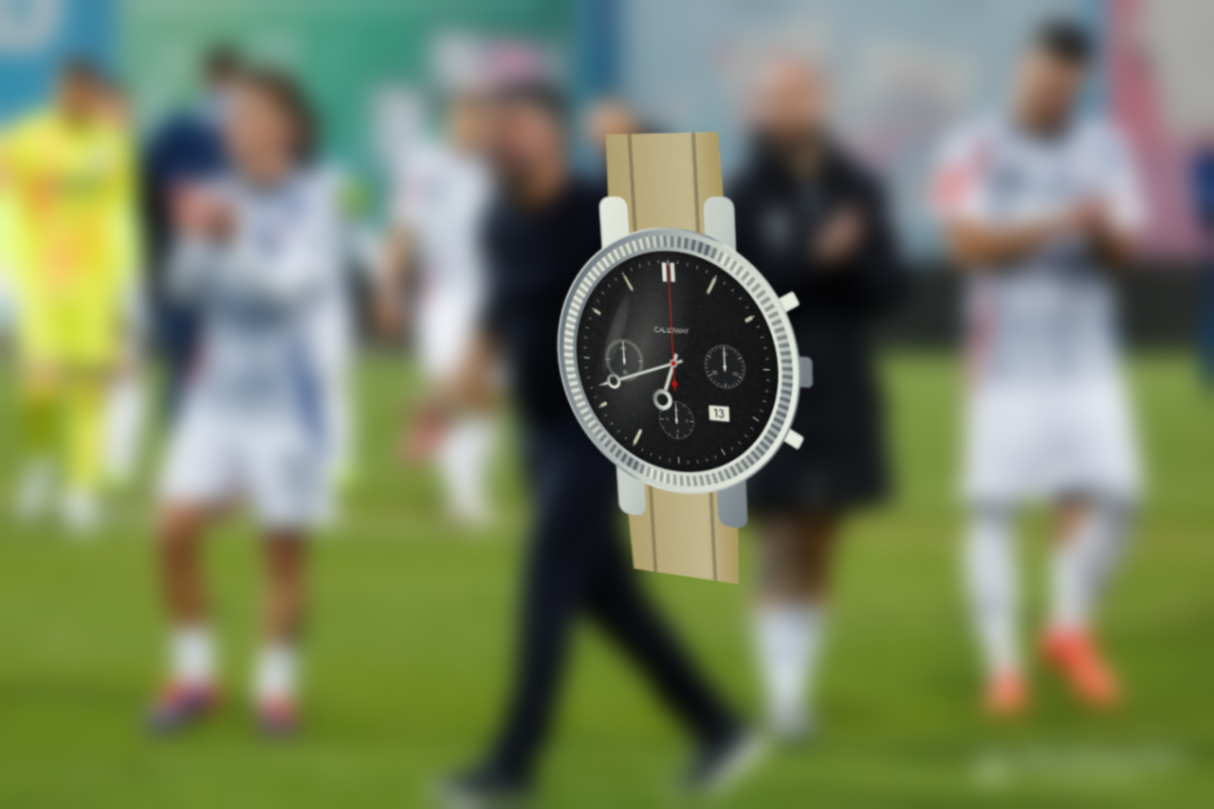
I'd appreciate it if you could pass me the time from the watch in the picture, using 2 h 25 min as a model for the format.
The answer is 6 h 42 min
